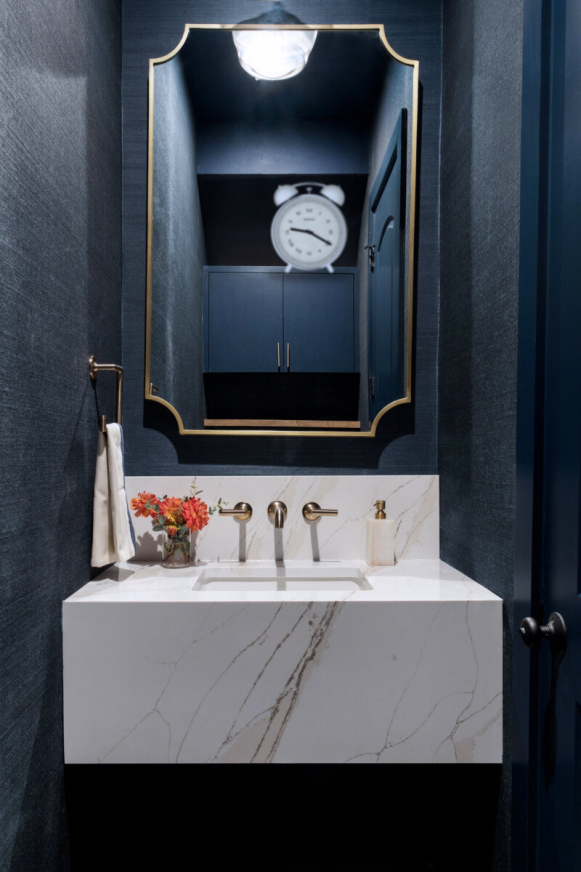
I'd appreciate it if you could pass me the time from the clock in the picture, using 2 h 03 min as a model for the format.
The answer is 9 h 20 min
